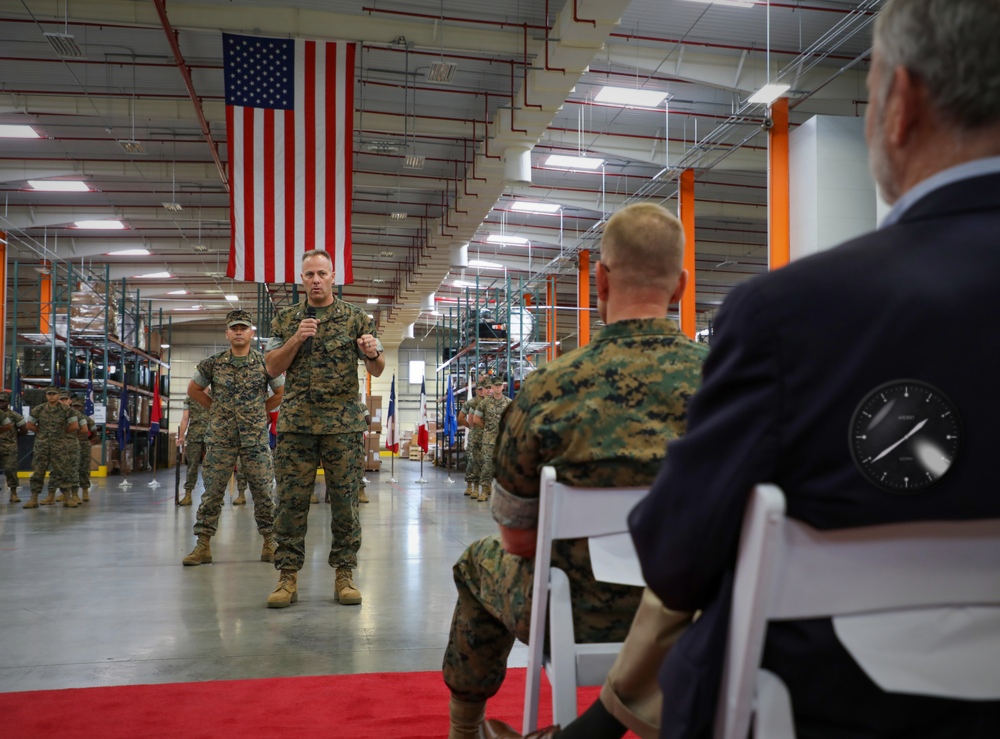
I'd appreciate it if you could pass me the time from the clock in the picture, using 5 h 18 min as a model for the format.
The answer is 1 h 39 min
